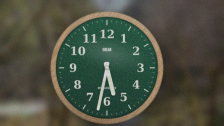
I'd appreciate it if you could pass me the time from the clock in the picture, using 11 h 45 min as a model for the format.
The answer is 5 h 32 min
